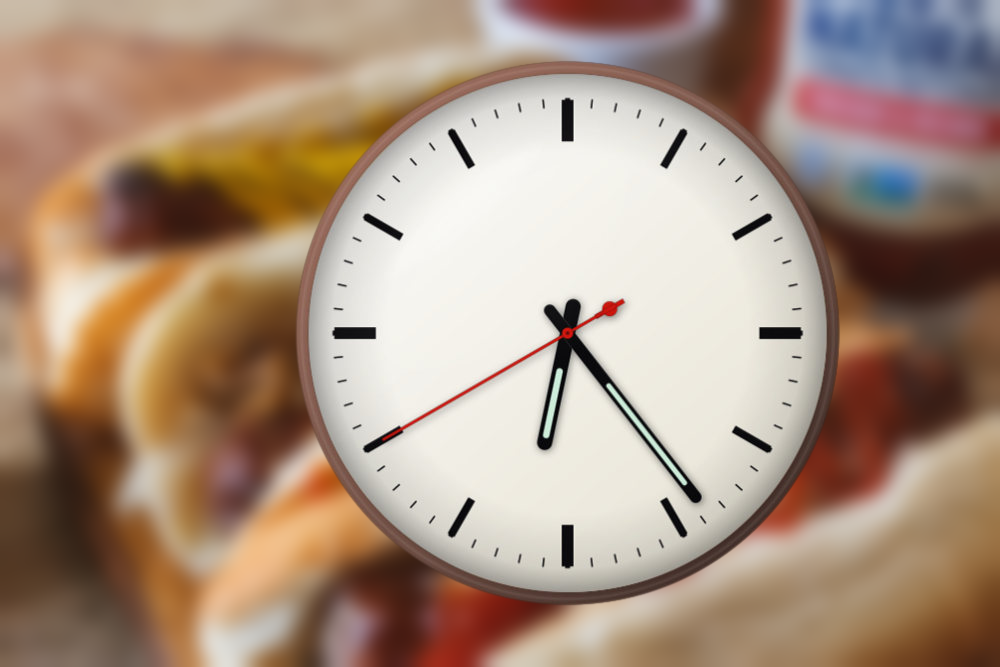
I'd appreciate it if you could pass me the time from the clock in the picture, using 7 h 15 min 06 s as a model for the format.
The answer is 6 h 23 min 40 s
